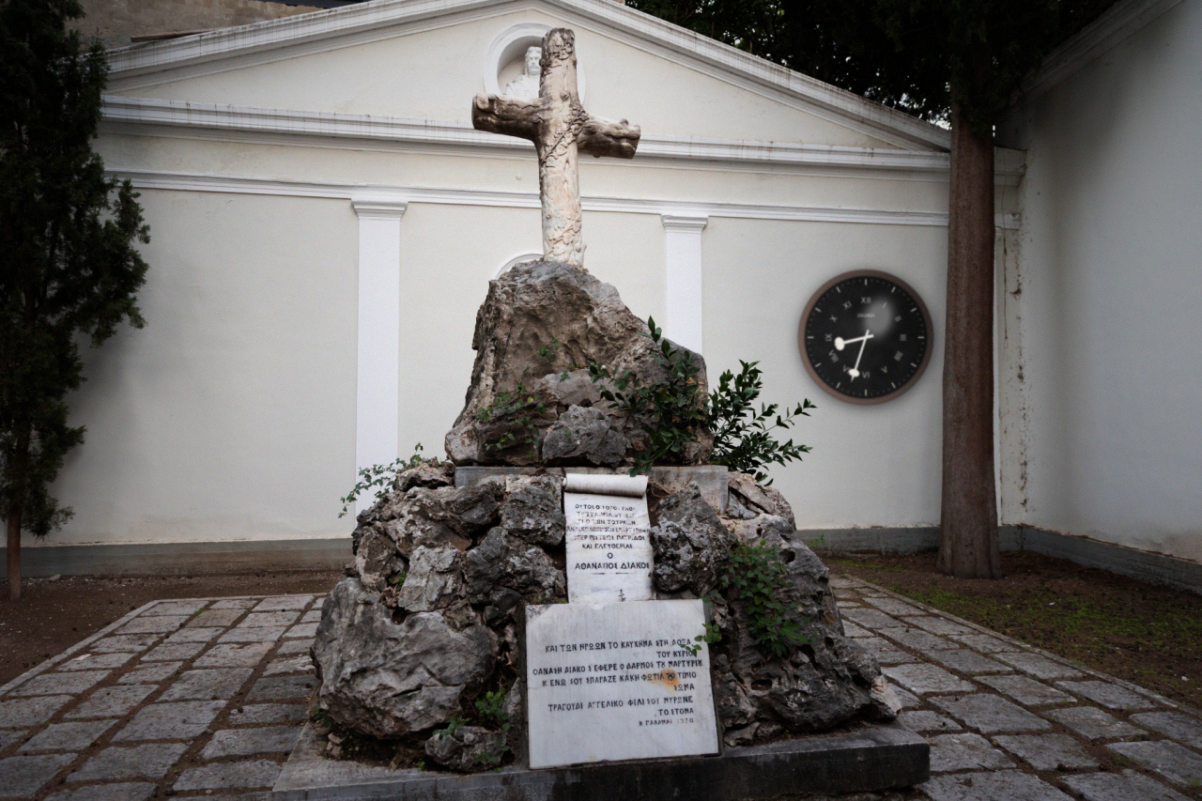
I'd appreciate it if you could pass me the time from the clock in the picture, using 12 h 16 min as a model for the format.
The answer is 8 h 33 min
